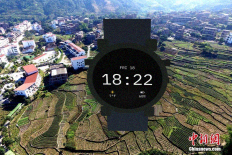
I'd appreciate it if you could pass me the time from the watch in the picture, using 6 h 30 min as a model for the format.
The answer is 18 h 22 min
